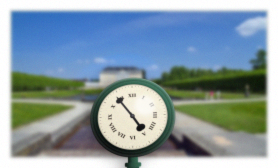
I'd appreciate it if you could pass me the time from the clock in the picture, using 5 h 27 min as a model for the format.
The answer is 4 h 54 min
